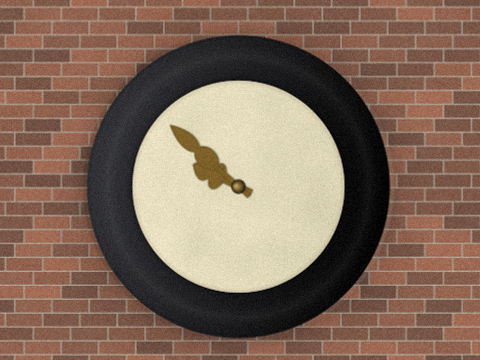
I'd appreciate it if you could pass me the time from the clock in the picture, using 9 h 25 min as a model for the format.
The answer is 9 h 52 min
